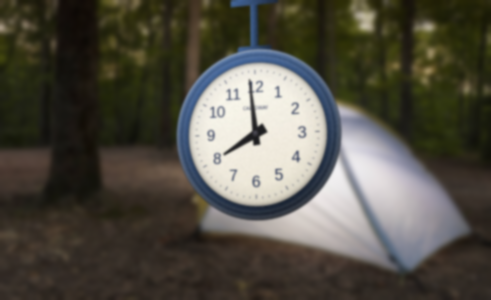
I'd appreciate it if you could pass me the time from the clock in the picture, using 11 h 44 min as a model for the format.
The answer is 7 h 59 min
